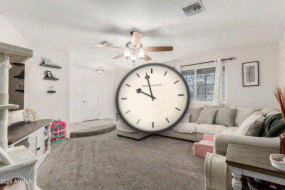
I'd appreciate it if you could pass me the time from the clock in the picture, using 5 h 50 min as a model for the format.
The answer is 9 h 58 min
